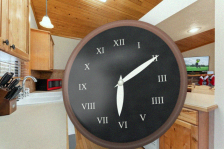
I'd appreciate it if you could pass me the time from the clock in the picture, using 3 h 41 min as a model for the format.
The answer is 6 h 10 min
